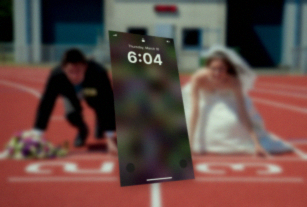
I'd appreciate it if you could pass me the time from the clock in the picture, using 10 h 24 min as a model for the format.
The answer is 6 h 04 min
